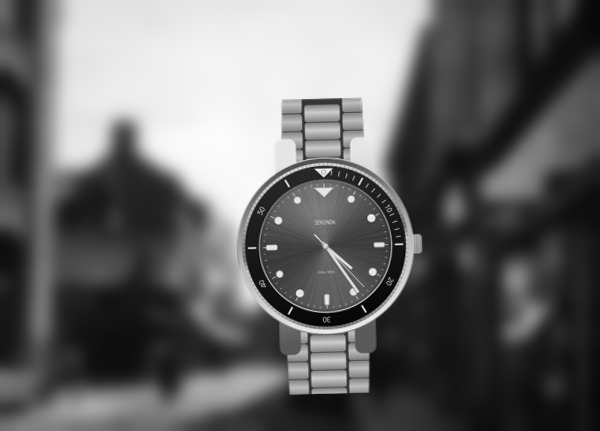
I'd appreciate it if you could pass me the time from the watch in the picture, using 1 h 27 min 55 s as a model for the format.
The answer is 4 h 24 min 23 s
